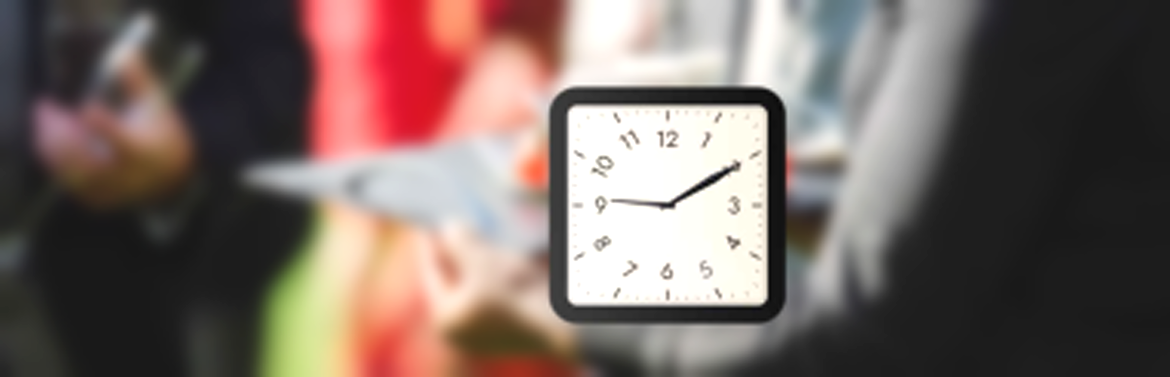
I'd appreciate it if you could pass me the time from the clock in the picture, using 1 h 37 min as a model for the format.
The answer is 9 h 10 min
